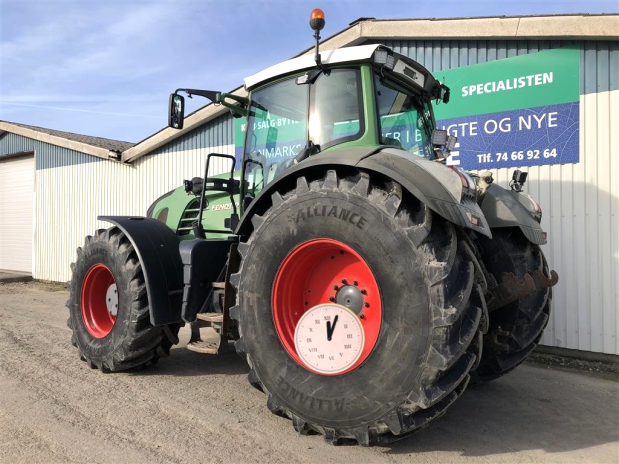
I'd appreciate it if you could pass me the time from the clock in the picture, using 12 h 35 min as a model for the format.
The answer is 12 h 04 min
